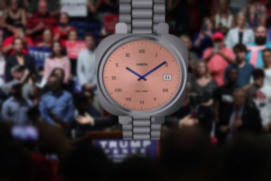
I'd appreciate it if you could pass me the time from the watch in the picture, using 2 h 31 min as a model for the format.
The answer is 10 h 09 min
